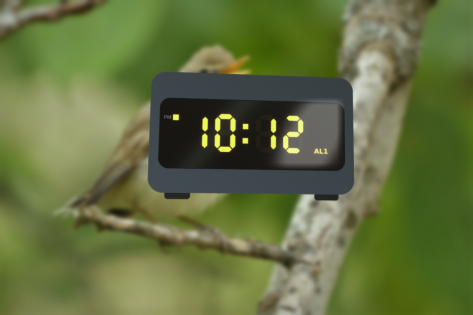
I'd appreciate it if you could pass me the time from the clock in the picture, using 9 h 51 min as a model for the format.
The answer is 10 h 12 min
